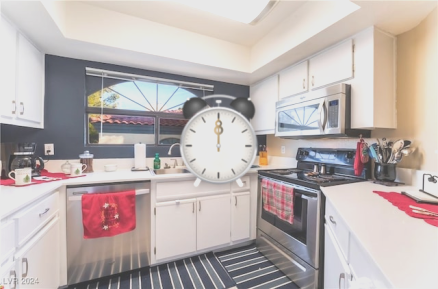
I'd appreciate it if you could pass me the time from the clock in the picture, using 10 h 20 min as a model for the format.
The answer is 12 h 00 min
